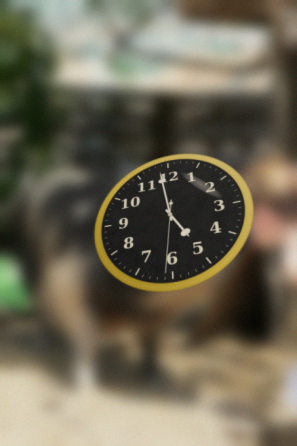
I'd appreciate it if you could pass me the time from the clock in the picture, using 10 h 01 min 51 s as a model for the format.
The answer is 4 h 58 min 31 s
